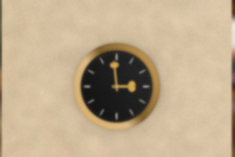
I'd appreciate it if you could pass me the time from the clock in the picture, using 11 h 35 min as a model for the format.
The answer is 2 h 59 min
